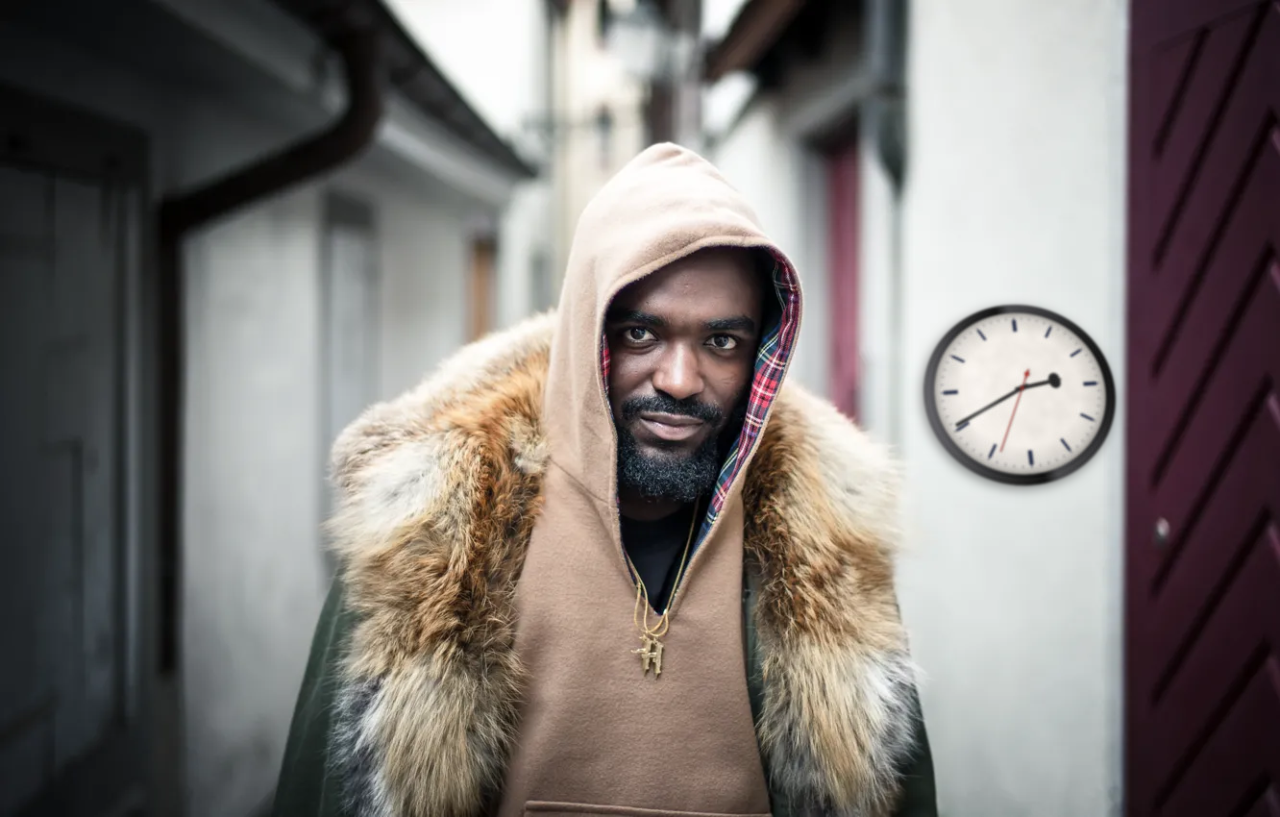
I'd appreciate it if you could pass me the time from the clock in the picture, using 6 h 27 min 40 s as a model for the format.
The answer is 2 h 40 min 34 s
